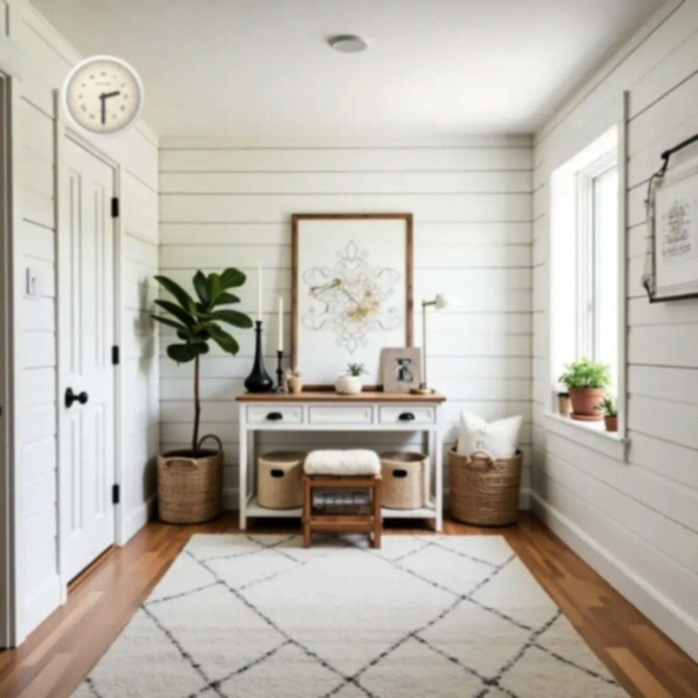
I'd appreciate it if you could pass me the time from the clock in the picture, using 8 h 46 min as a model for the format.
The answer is 2 h 30 min
